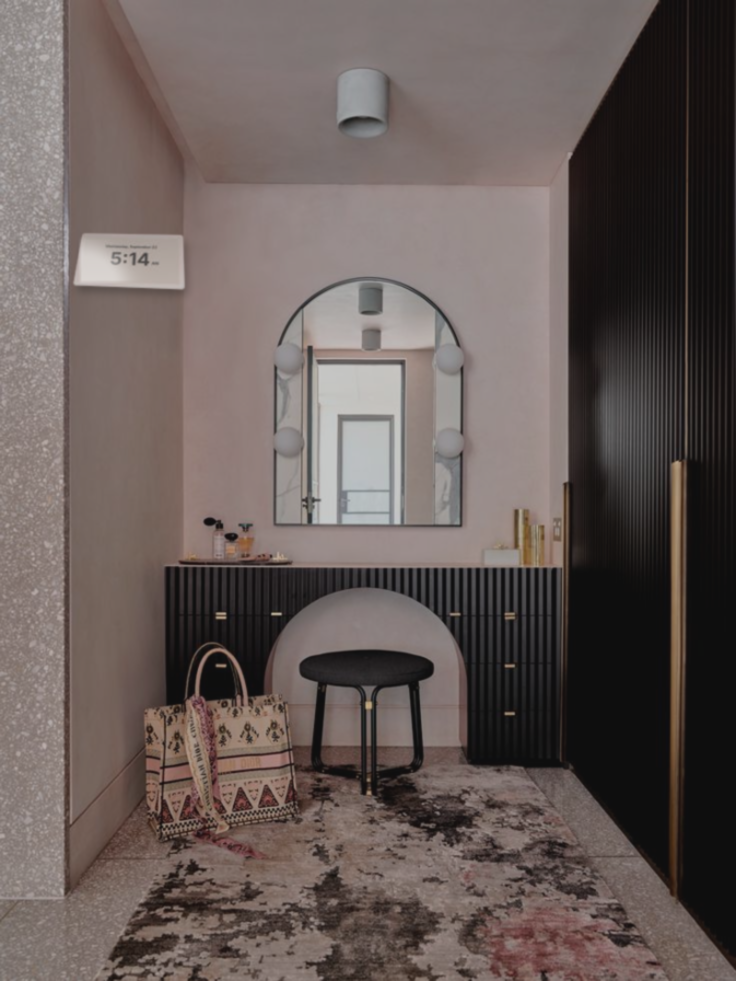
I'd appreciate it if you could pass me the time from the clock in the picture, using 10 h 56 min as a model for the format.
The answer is 5 h 14 min
